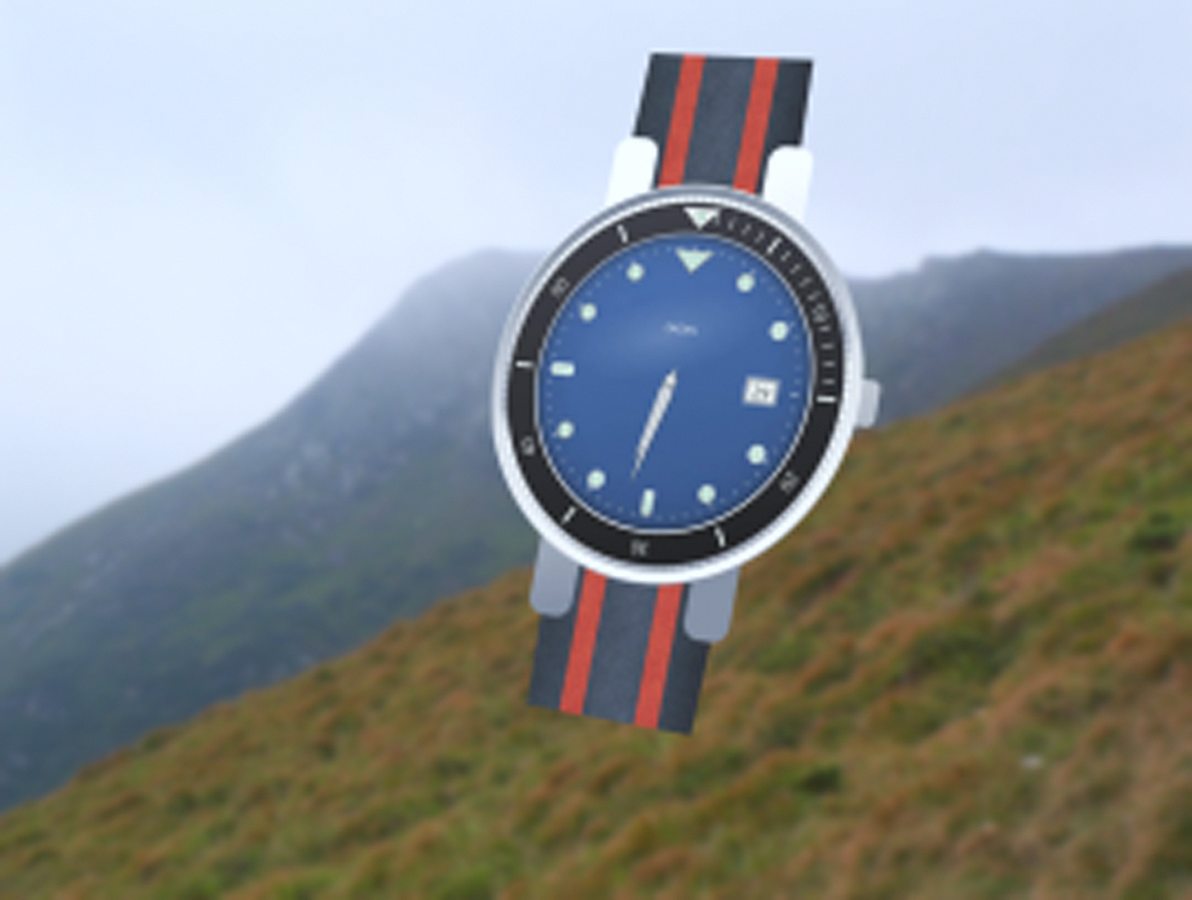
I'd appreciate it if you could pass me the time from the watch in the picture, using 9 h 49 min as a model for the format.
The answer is 6 h 32 min
